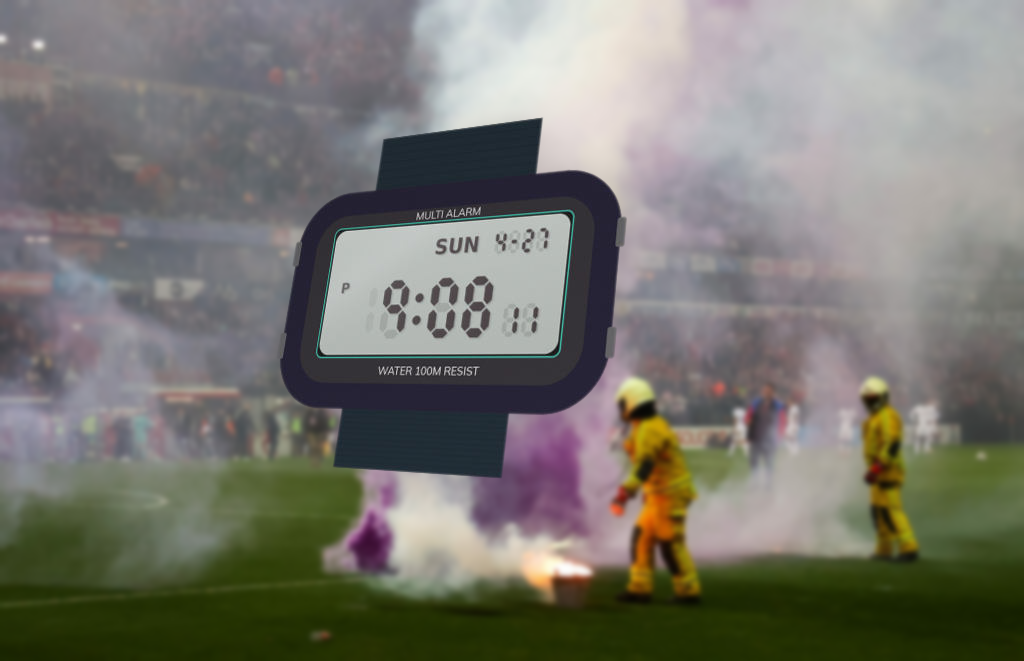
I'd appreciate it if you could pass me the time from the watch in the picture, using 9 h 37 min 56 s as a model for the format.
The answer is 9 h 08 min 11 s
